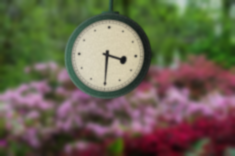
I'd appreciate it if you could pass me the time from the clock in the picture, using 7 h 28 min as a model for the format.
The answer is 3 h 30 min
